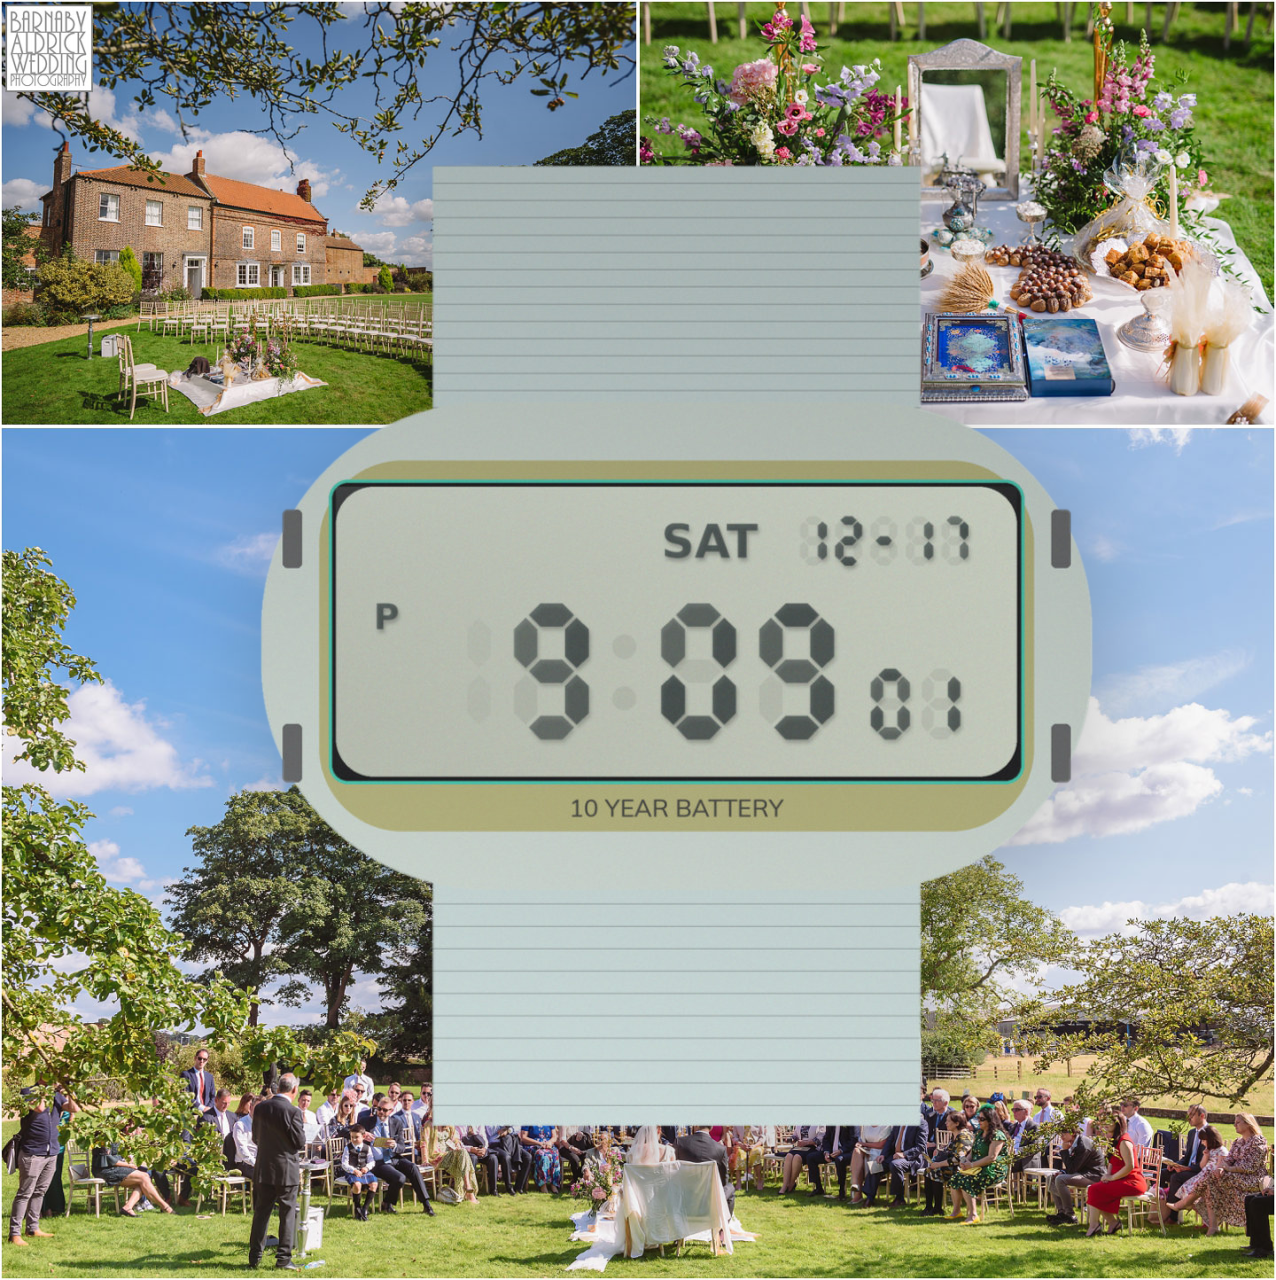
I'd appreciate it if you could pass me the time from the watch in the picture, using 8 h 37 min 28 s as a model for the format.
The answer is 9 h 09 min 01 s
